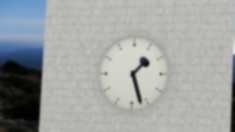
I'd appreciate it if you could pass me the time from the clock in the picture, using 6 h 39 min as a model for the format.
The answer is 1 h 27 min
